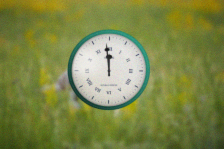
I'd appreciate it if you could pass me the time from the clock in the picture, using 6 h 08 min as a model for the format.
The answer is 11 h 59 min
